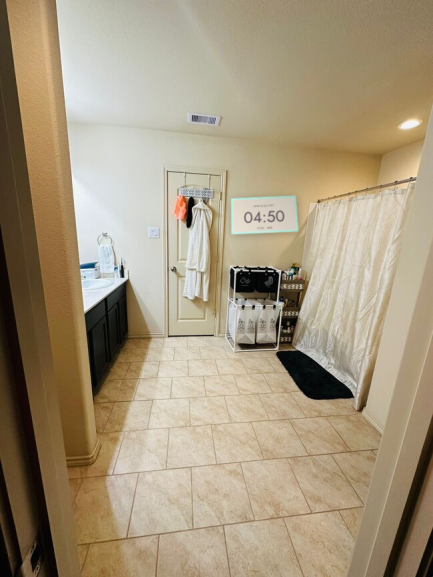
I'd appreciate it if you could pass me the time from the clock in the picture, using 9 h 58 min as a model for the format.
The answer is 4 h 50 min
